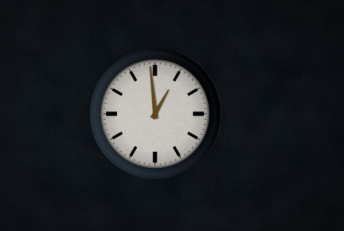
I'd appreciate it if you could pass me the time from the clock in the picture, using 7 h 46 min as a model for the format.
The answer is 12 h 59 min
